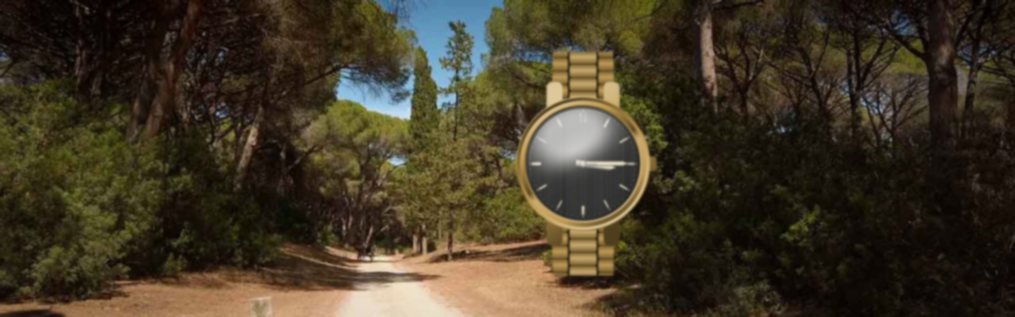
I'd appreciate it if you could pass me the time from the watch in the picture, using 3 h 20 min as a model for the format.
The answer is 3 h 15 min
